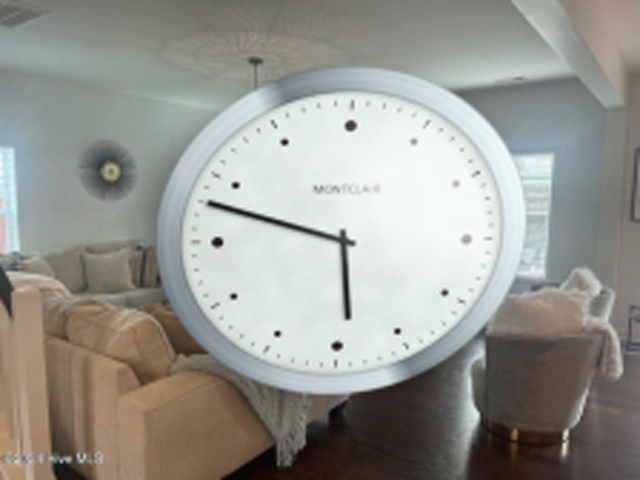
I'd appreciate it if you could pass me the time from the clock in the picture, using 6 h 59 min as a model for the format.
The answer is 5 h 48 min
